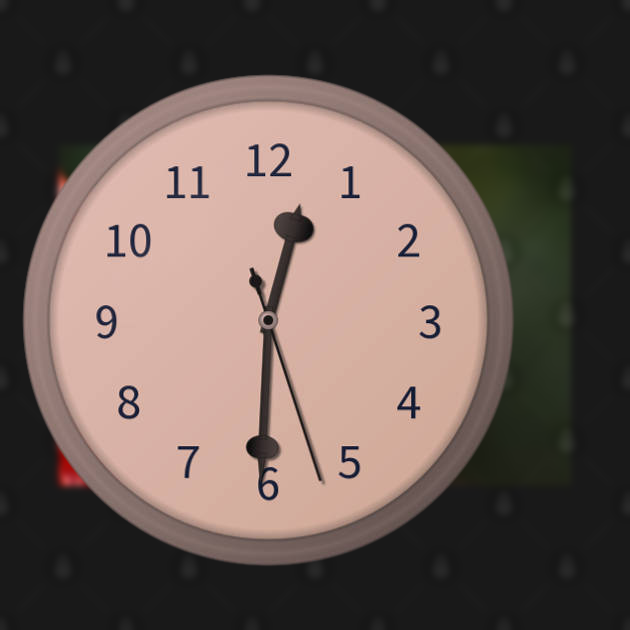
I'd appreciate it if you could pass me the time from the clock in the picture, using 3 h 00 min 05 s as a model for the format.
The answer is 12 h 30 min 27 s
